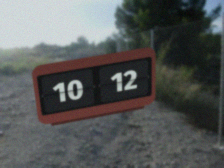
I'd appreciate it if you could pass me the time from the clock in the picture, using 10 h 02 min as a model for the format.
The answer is 10 h 12 min
